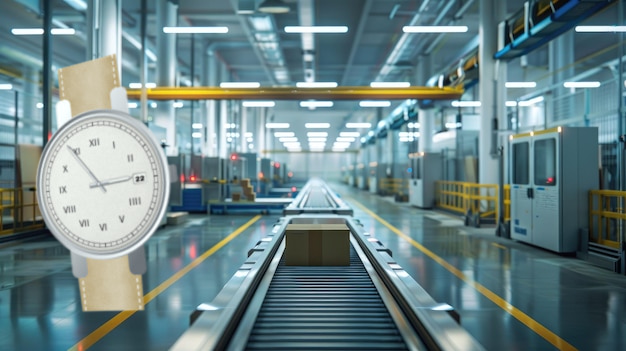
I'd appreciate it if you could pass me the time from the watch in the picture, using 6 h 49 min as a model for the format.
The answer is 2 h 54 min
